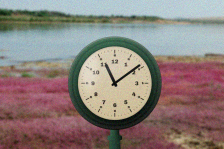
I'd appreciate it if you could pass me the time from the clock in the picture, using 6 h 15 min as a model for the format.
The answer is 11 h 09 min
